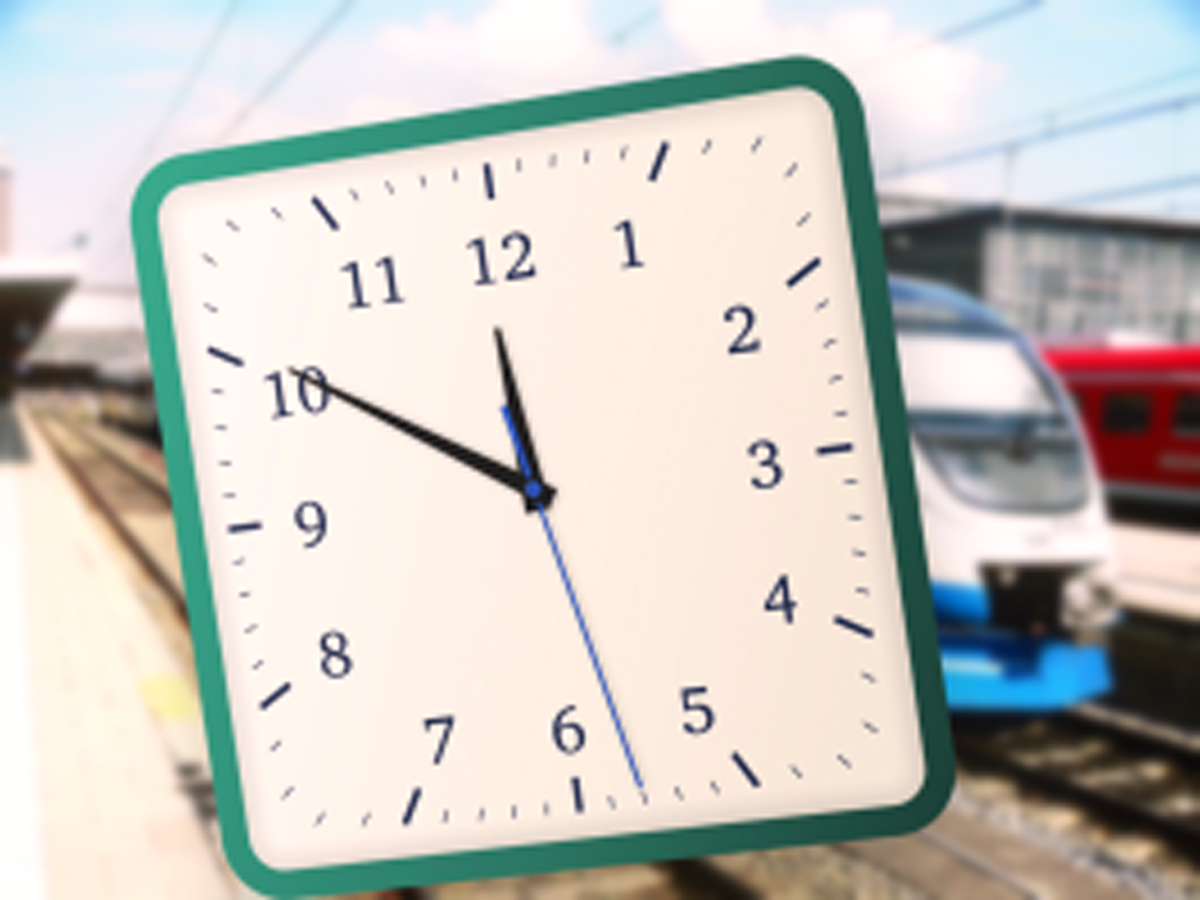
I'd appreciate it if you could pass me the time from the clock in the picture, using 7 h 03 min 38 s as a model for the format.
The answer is 11 h 50 min 28 s
